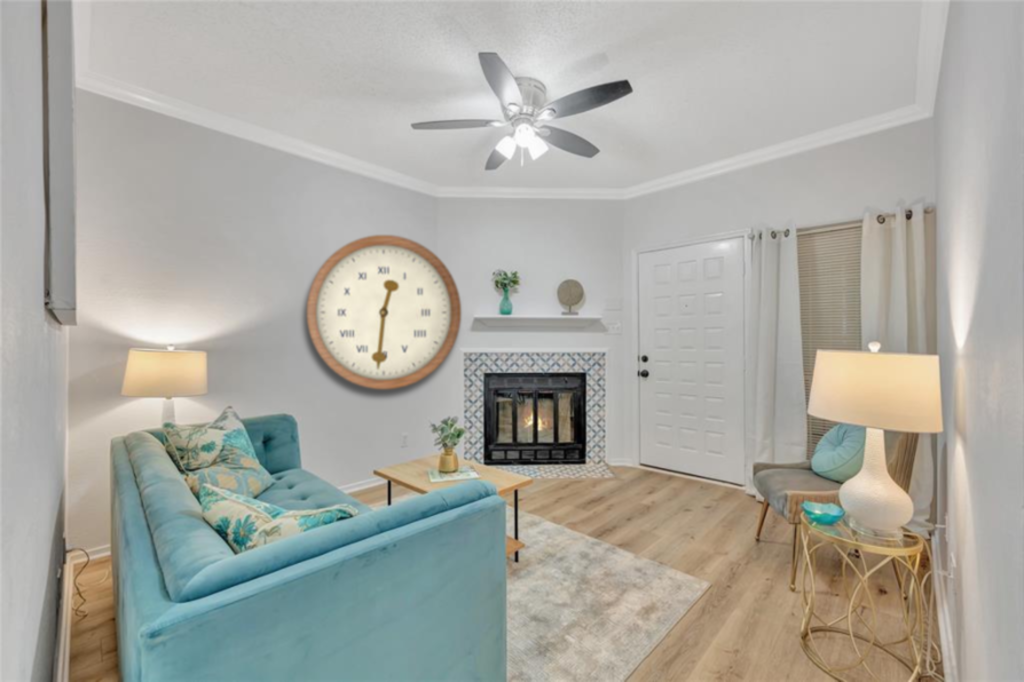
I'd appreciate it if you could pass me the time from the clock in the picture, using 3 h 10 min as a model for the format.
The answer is 12 h 31 min
